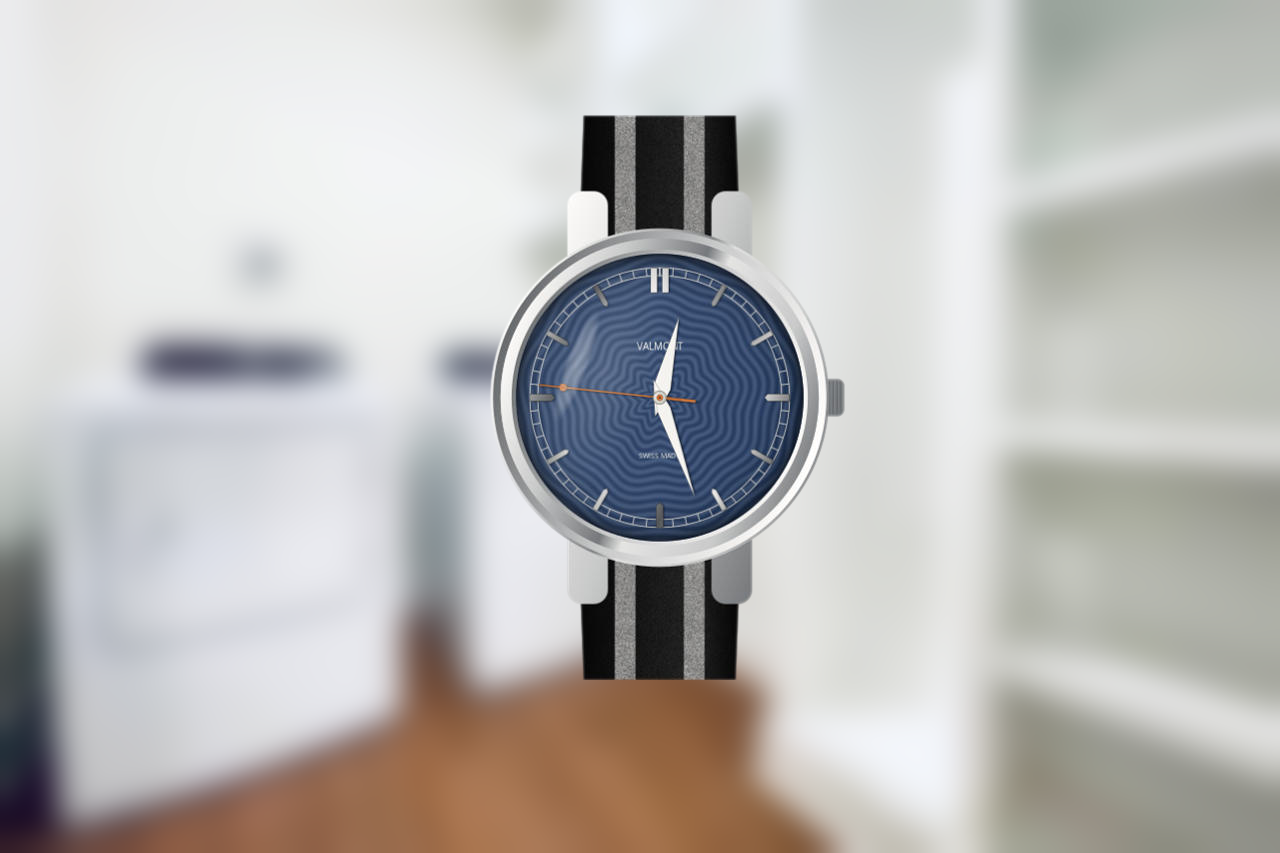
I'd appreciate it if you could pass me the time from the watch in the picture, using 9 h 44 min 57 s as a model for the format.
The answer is 12 h 26 min 46 s
